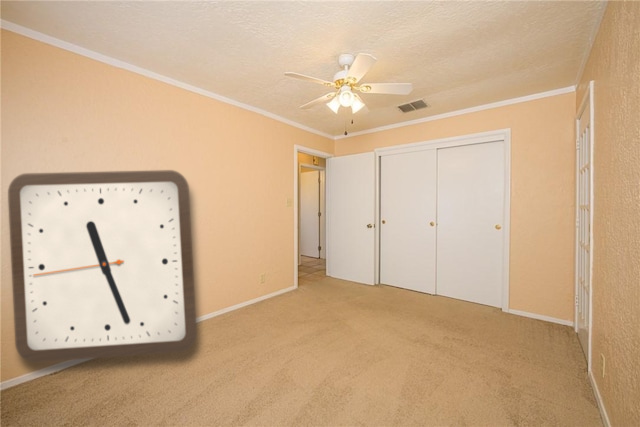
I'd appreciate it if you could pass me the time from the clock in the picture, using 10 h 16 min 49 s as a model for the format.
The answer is 11 h 26 min 44 s
